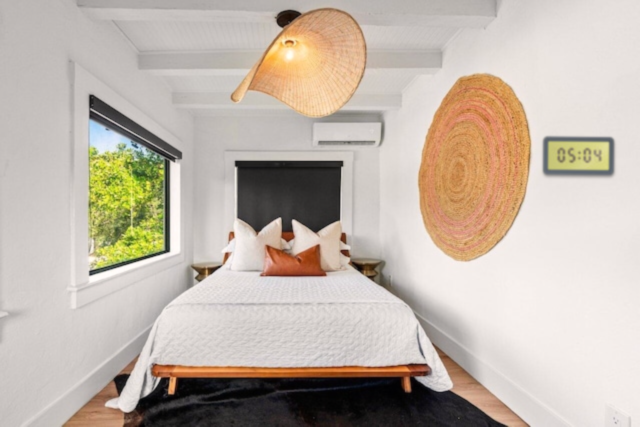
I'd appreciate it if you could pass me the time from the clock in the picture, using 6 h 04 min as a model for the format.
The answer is 5 h 04 min
